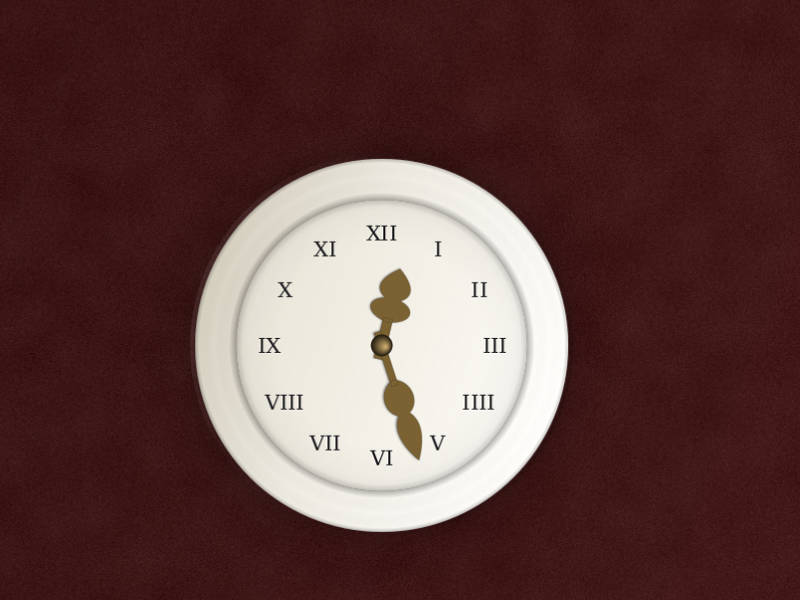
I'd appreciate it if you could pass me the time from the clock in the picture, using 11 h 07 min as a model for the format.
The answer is 12 h 27 min
